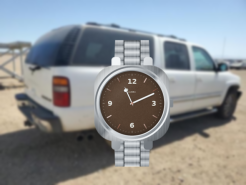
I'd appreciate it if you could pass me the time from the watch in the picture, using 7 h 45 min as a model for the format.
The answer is 11 h 11 min
